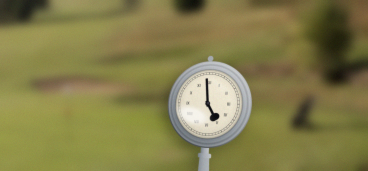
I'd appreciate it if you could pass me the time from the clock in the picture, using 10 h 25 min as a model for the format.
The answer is 4 h 59 min
